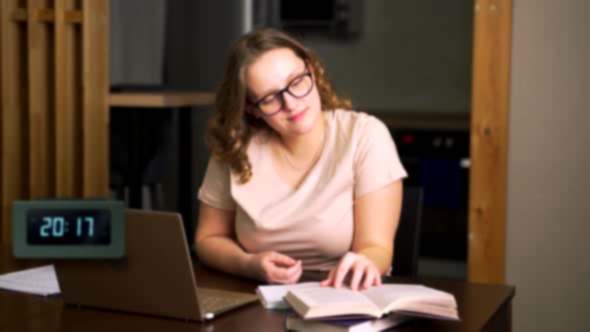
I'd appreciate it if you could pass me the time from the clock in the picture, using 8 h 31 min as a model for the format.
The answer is 20 h 17 min
